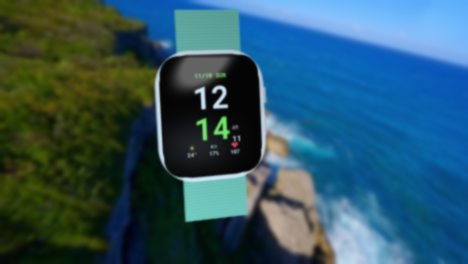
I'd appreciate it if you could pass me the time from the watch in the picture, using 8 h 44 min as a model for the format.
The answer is 12 h 14 min
